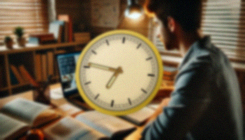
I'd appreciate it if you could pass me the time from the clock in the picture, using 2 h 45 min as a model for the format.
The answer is 6 h 46 min
